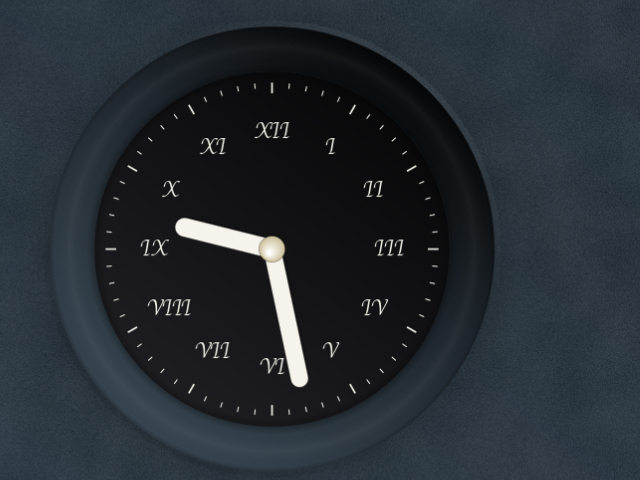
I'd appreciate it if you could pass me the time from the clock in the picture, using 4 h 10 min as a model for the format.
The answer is 9 h 28 min
